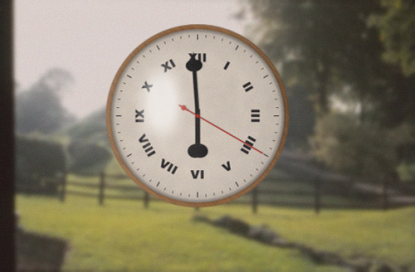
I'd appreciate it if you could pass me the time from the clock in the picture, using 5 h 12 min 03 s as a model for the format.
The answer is 5 h 59 min 20 s
